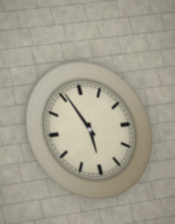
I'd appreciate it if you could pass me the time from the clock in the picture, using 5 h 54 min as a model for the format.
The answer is 5 h 56 min
